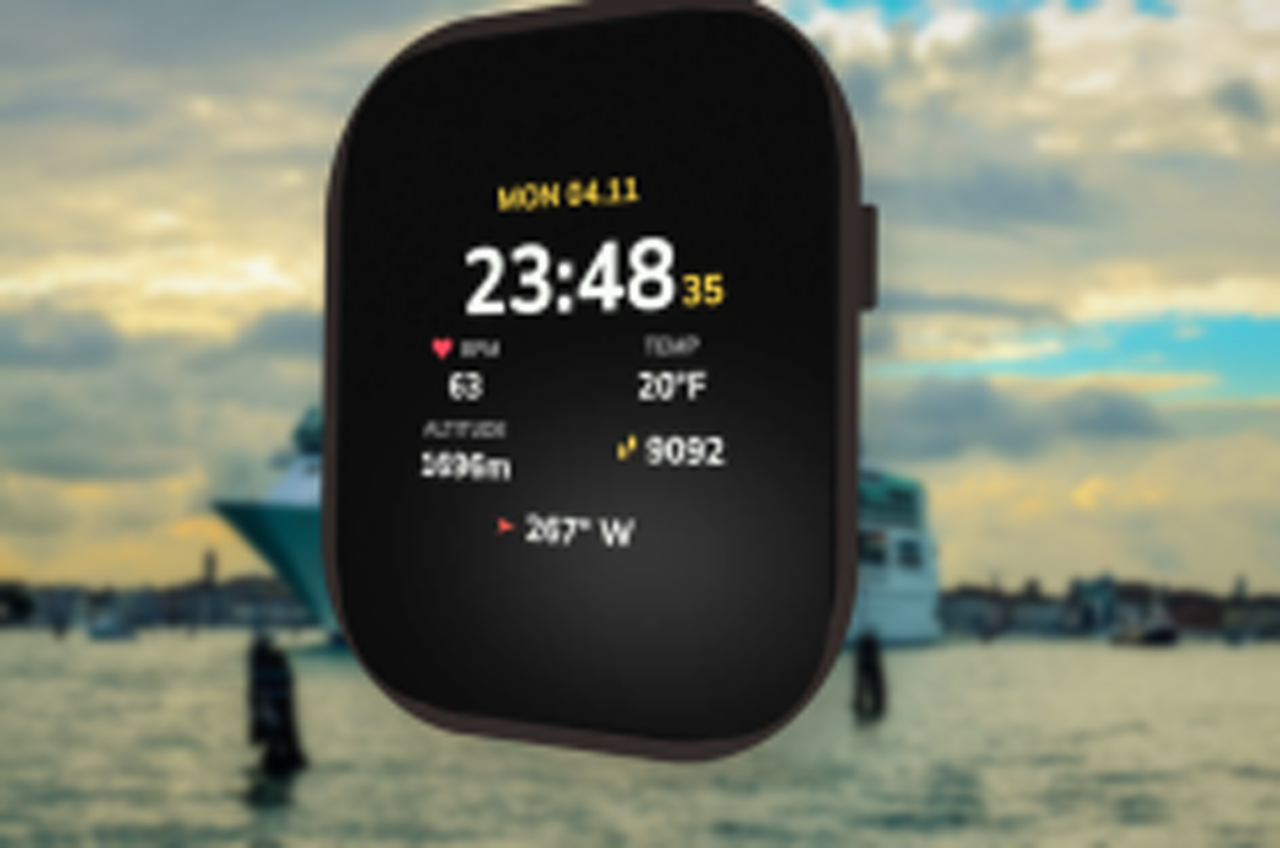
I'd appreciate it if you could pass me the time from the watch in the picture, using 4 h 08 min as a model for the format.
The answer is 23 h 48 min
